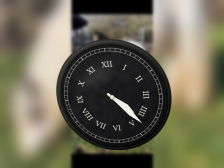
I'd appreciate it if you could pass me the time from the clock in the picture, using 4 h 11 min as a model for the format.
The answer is 4 h 23 min
